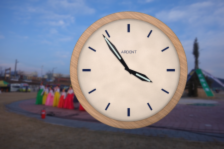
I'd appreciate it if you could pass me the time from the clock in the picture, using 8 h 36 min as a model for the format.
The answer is 3 h 54 min
